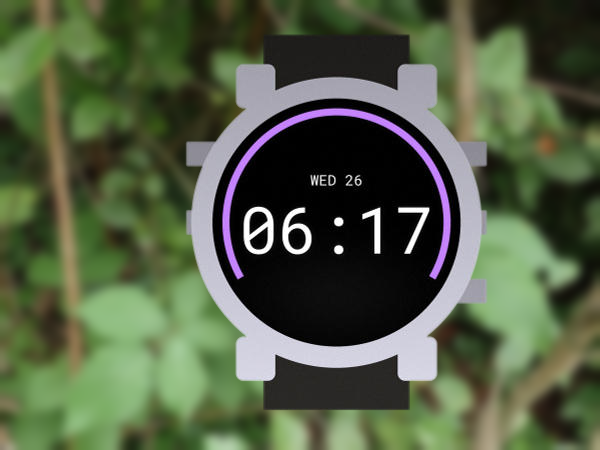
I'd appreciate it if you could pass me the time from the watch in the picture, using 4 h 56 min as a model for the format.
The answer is 6 h 17 min
